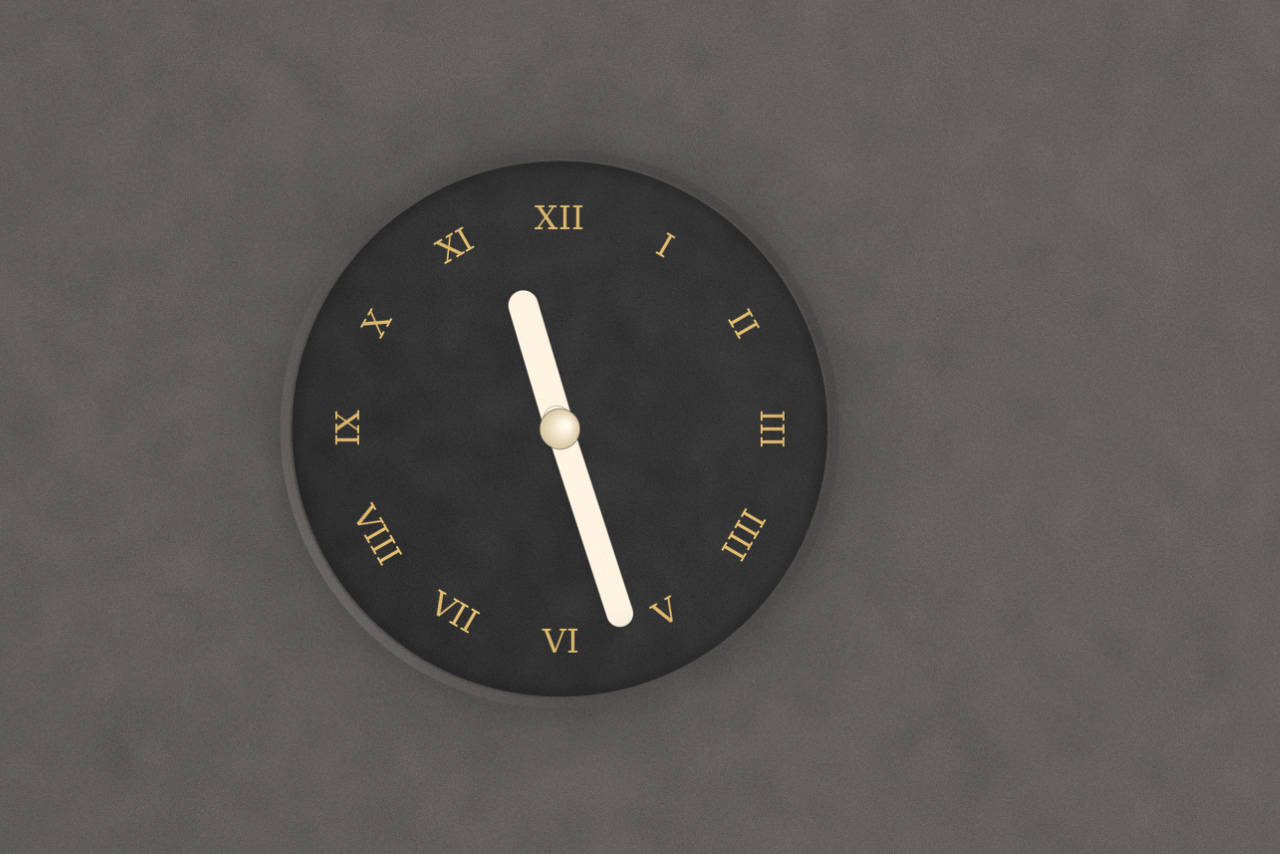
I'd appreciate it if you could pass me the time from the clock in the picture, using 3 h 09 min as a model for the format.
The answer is 11 h 27 min
